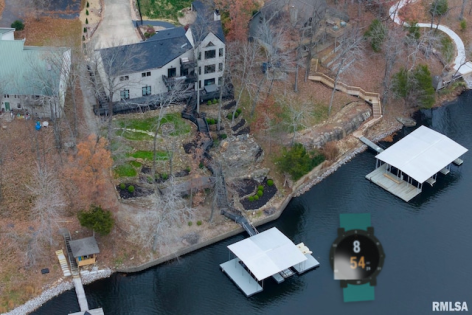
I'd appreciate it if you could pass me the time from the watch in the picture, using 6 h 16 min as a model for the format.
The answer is 8 h 54 min
